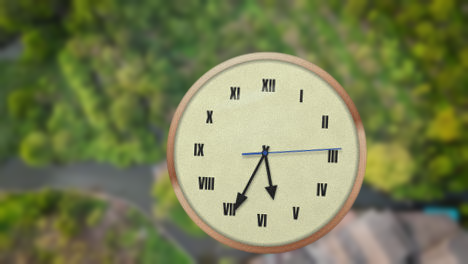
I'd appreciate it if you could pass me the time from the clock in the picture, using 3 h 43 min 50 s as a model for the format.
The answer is 5 h 34 min 14 s
